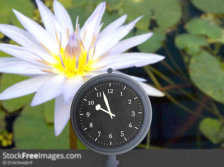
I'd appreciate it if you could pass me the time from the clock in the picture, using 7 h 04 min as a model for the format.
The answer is 9 h 57 min
